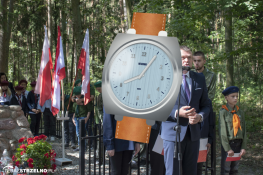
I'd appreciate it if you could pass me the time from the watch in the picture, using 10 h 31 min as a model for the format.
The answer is 8 h 05 min
